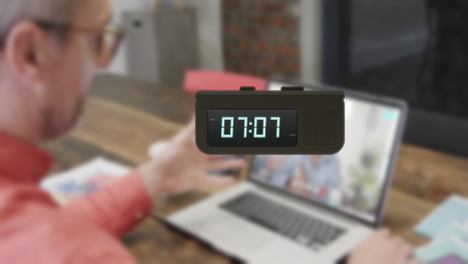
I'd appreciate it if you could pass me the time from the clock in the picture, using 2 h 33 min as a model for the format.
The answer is 7 h 07 min
